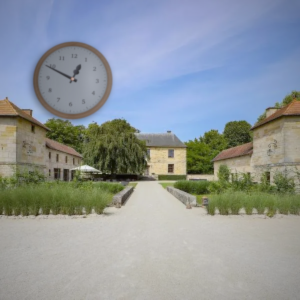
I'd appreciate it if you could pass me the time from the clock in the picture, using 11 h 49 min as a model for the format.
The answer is 12 h 49 min
